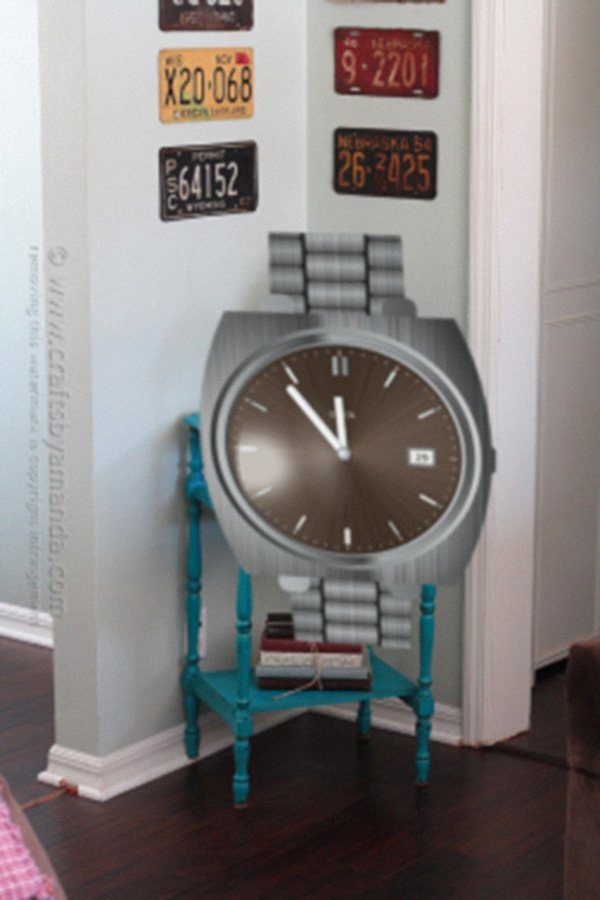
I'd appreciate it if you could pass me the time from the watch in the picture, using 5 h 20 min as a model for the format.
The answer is 11 h 54 min
